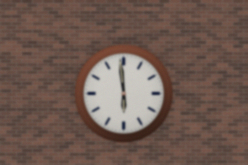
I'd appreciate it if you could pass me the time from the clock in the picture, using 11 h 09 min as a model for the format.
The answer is 5 h 59 min
